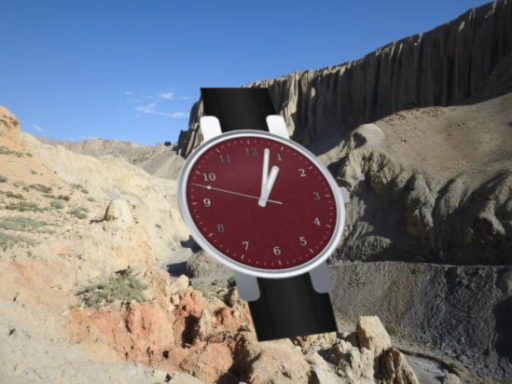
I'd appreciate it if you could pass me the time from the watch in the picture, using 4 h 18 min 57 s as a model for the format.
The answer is 1 h 02 min 48 s
